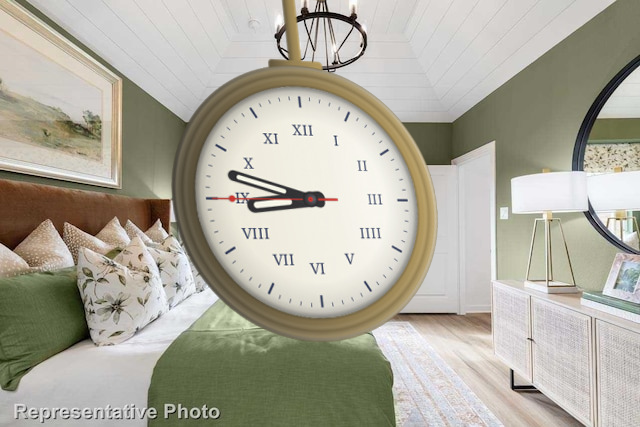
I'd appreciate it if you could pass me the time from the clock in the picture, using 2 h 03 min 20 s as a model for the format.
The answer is 8 h 47 min 45 s
